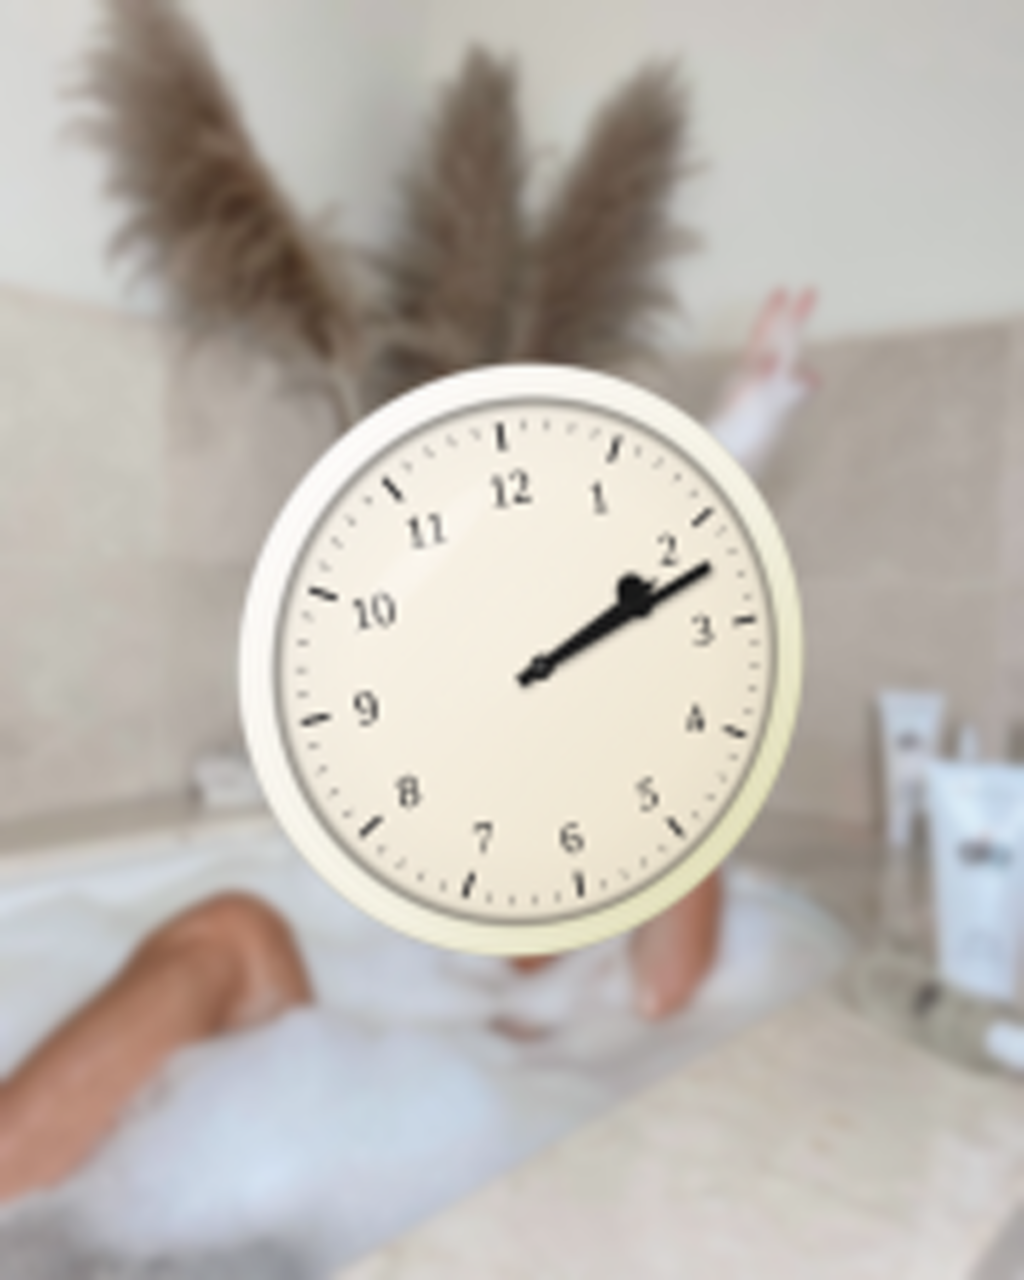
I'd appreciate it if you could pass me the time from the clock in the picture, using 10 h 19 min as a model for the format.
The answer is 2 h 12 min
